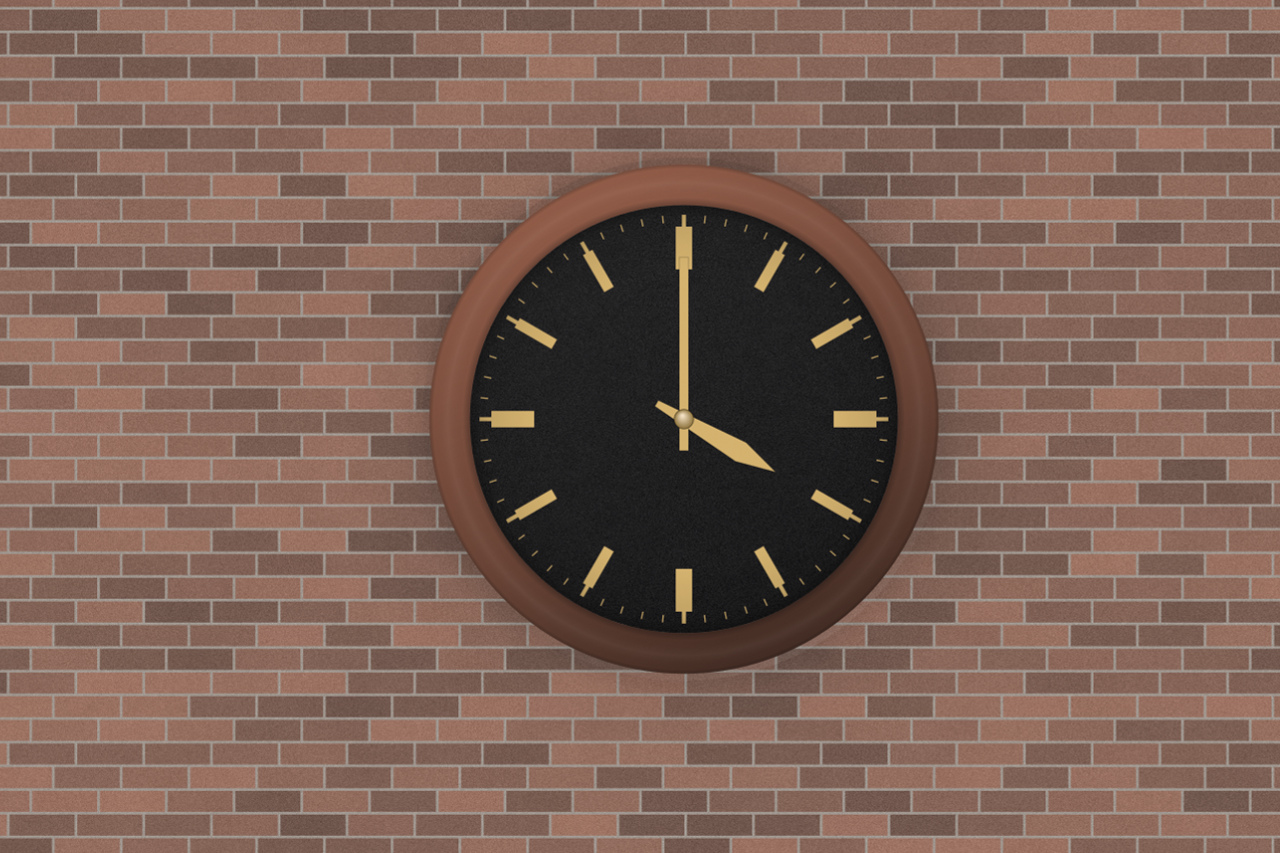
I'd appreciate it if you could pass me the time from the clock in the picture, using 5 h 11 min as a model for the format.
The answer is 4 h 00 min
